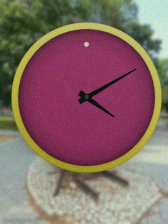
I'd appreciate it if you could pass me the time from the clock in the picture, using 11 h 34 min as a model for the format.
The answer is 4 h 10 min
